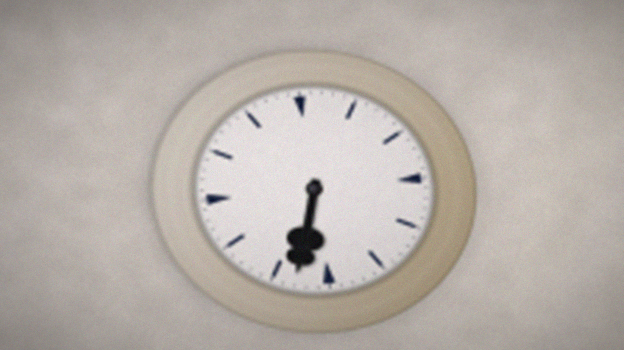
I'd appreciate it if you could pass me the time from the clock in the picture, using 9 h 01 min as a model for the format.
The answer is 6 h 33 min
